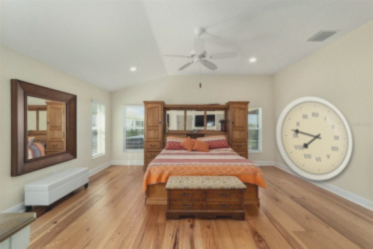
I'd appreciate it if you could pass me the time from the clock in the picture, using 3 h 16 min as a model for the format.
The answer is 7 h 47 min
